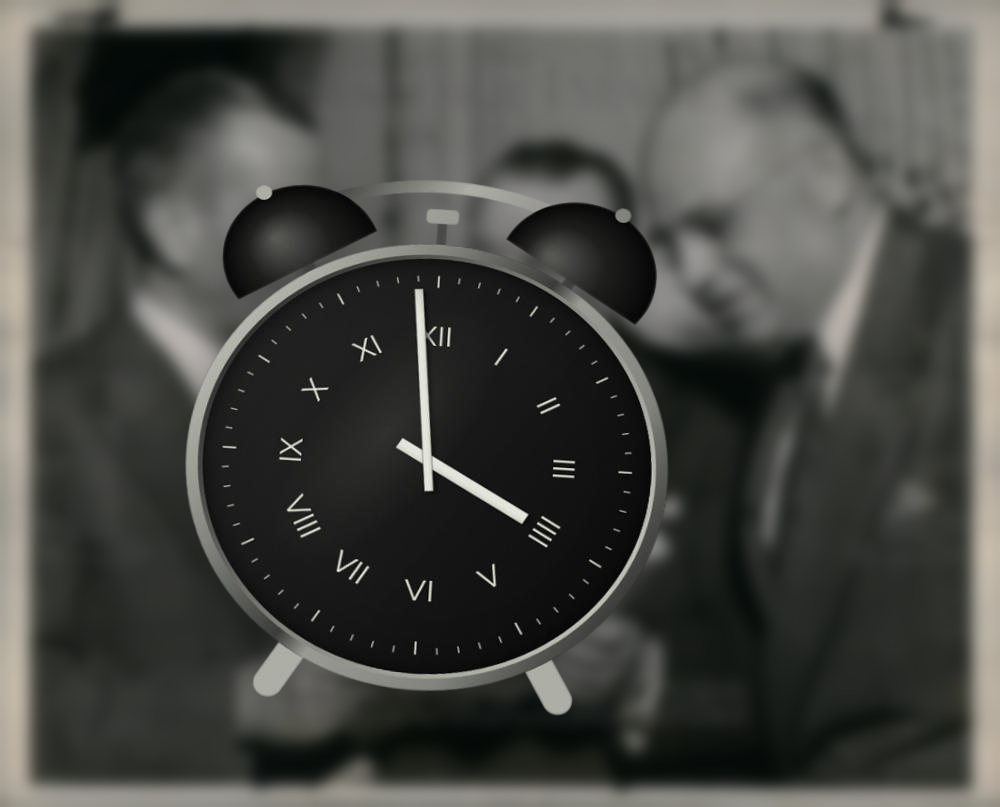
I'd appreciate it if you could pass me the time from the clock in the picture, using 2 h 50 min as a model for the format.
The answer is 3 h 59 min
